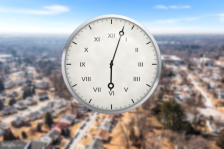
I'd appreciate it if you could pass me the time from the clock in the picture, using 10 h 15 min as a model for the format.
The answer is 6 h 03 min
